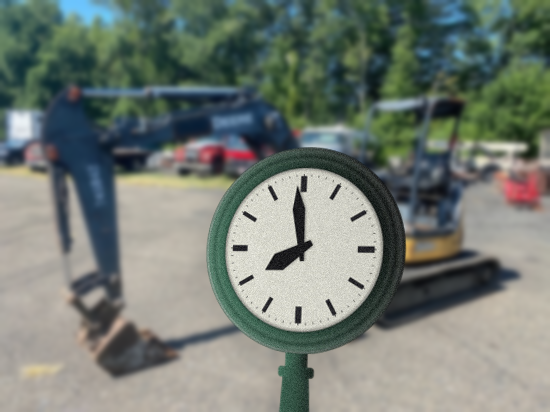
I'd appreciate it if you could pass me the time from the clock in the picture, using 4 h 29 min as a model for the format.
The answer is 7 h 59 min
